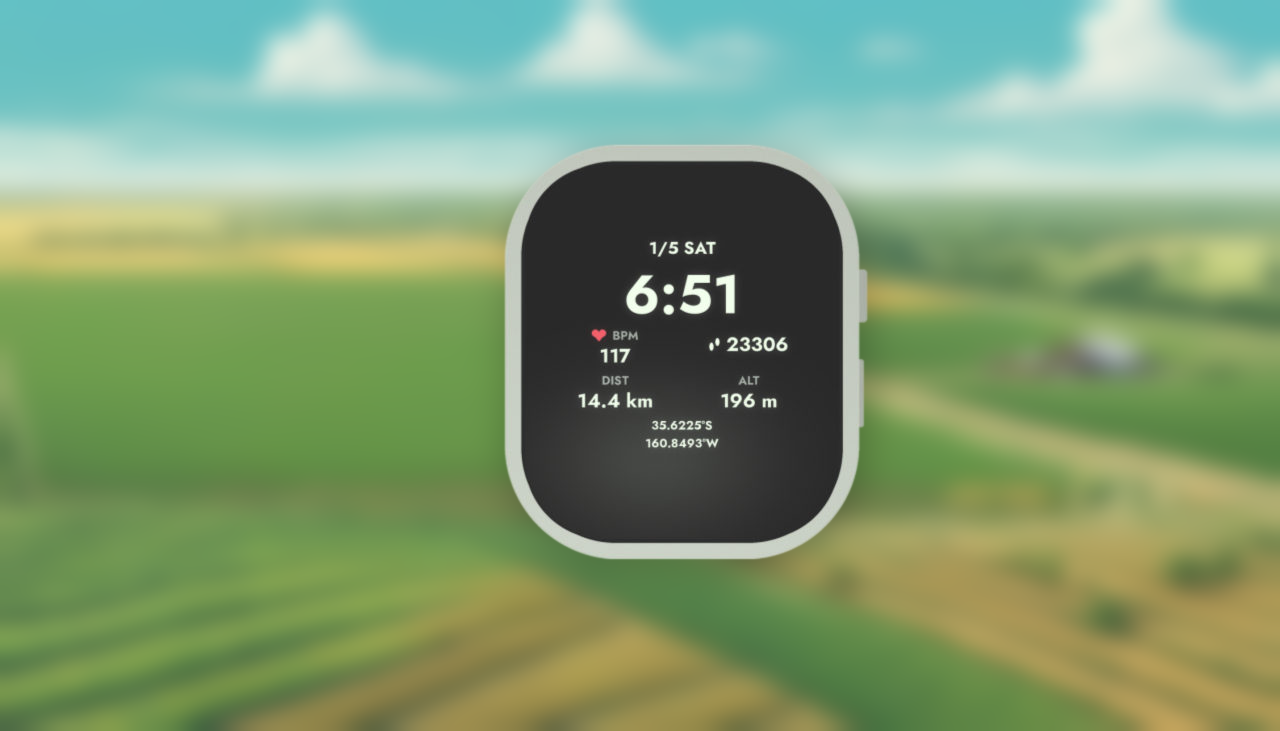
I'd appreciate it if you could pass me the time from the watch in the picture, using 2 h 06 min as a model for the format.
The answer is 6 h 51 min
